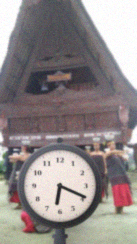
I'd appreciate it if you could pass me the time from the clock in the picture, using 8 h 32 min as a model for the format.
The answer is 6 h 19 min
